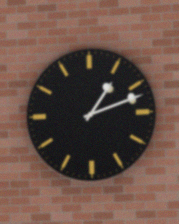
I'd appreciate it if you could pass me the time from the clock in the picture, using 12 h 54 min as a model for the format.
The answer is 1 h 12 min
